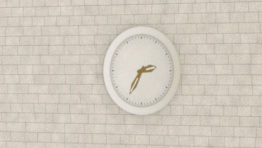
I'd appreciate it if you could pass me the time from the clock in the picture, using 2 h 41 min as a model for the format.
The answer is 2 h 35 min
